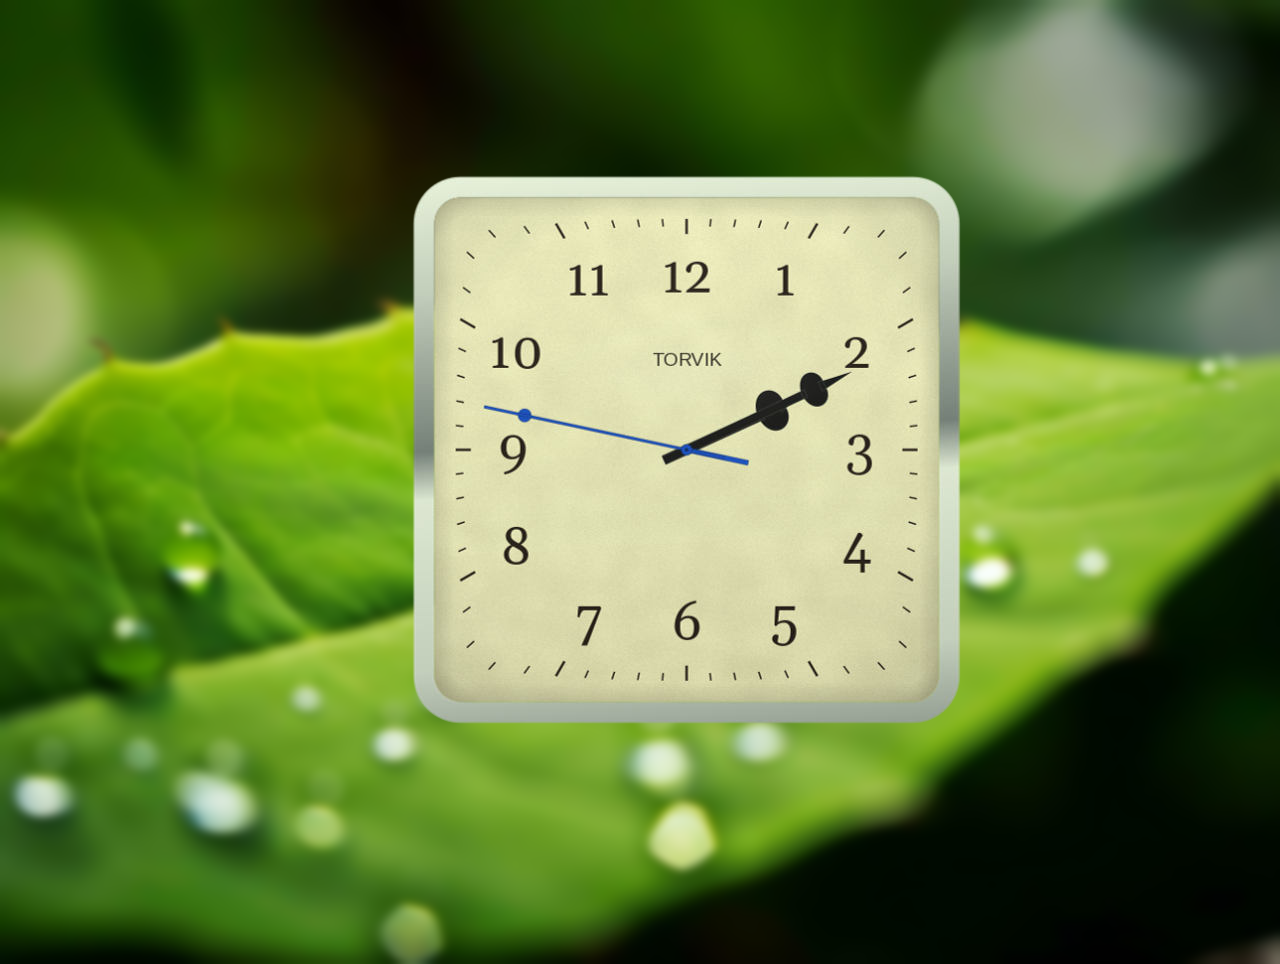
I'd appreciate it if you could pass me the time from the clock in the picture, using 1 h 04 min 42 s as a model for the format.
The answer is 2 h 10 min 47 s
